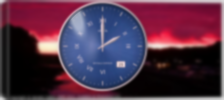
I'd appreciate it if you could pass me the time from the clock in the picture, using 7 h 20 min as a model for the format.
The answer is 2 h 00 min
